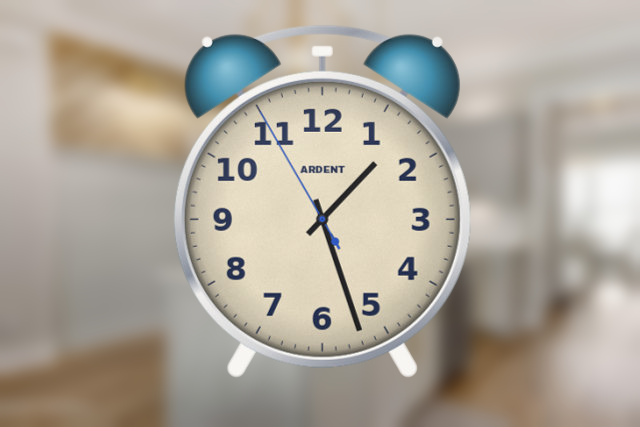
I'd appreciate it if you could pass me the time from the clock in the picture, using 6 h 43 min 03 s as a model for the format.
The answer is 1 h 26 min 55 s
